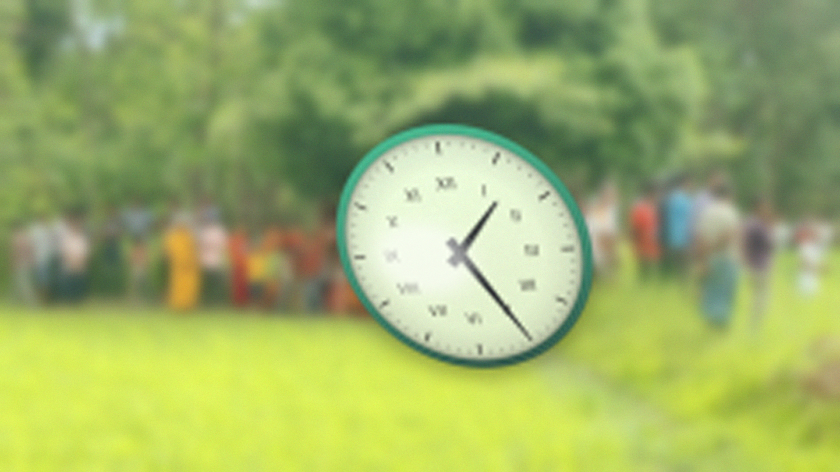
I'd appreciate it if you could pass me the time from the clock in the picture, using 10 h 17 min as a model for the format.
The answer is 1 h 25 min
